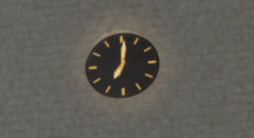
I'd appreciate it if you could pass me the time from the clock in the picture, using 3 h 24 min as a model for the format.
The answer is 7 h 01 min
